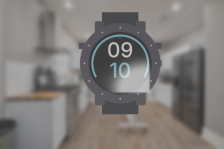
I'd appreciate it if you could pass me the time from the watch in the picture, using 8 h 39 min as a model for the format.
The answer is 9 h 10 min
